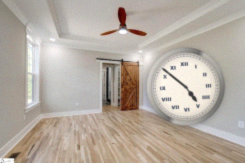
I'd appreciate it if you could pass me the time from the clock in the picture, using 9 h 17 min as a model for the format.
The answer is 4 h 52 min
